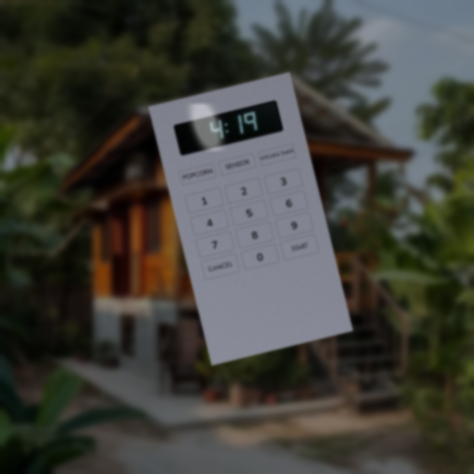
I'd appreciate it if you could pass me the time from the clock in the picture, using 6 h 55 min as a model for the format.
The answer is 4 h 19 min
